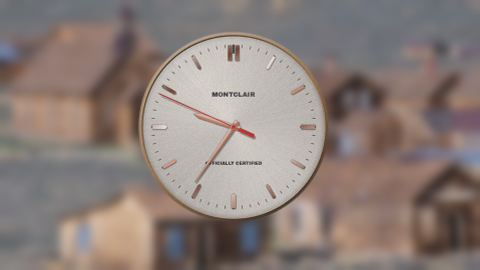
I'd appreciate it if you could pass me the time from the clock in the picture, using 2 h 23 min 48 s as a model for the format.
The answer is 9 h 35 min 49 s
